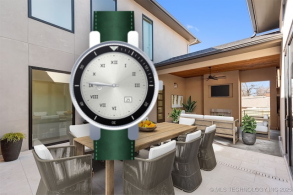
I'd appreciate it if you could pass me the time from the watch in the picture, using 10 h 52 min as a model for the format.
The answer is 8 h 46 min
